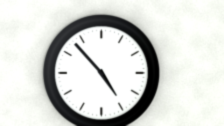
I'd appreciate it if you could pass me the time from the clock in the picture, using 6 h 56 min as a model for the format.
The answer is 4 h 53 min
